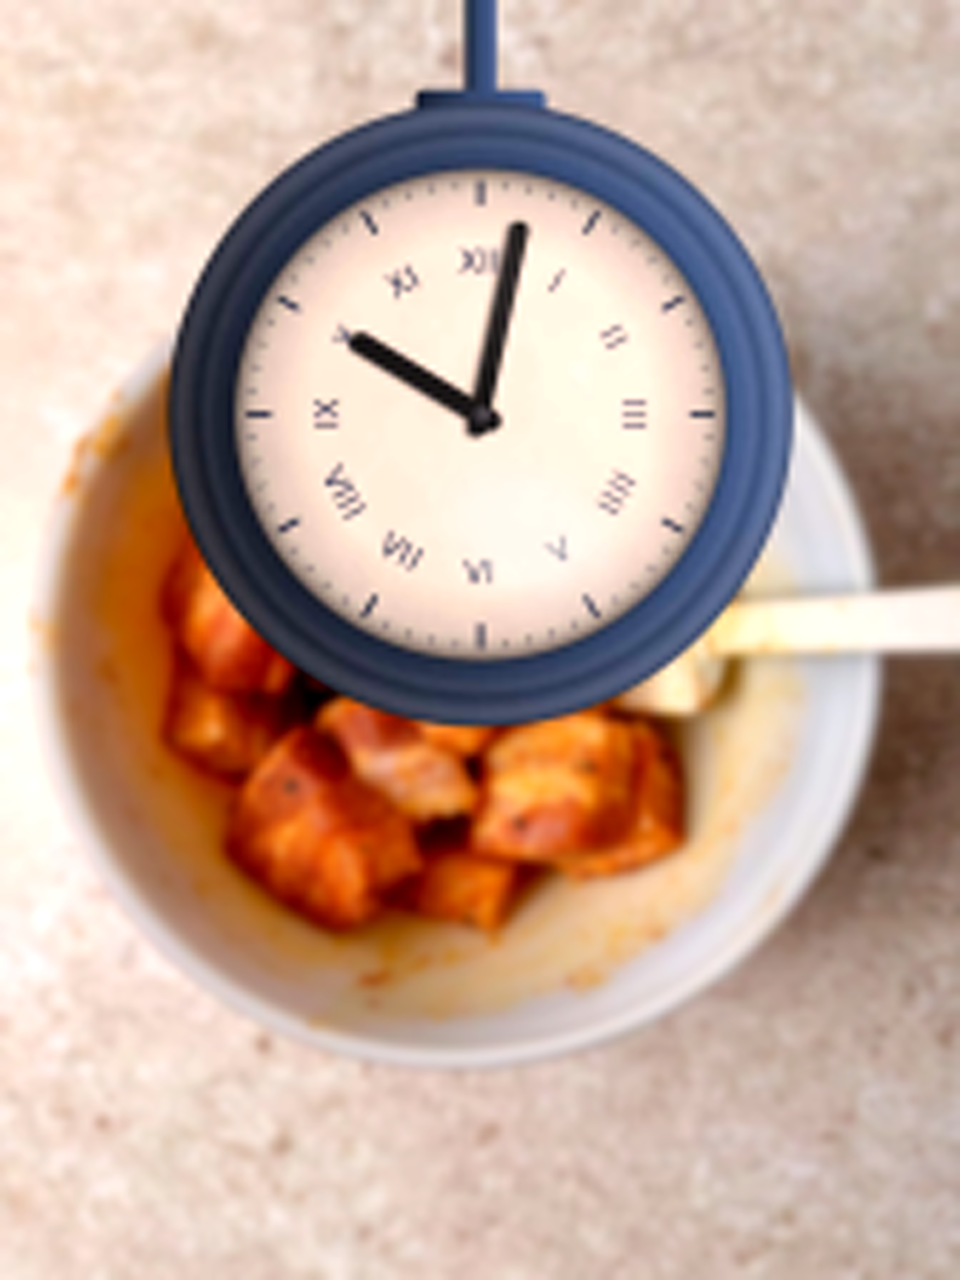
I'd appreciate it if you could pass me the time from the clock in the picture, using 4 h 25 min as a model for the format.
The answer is 10 h 02 min
